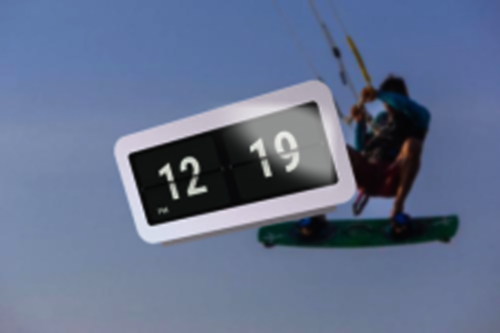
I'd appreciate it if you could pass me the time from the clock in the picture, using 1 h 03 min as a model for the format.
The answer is 12 h 19 min
